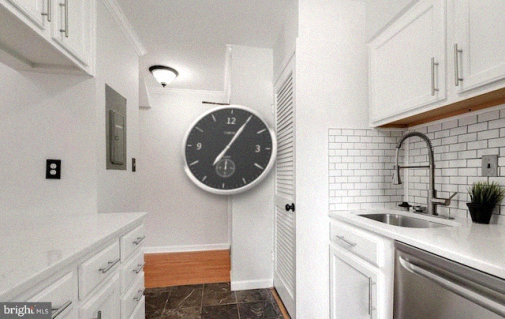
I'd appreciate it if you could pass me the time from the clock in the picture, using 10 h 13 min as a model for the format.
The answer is 7 h 05 min
